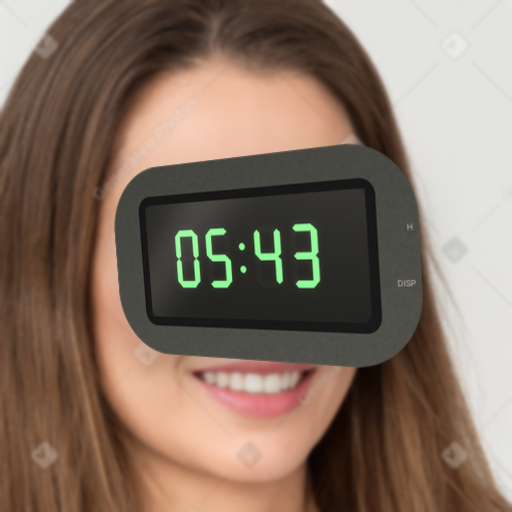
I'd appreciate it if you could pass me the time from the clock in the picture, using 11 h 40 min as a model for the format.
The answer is 5 h 43 min
